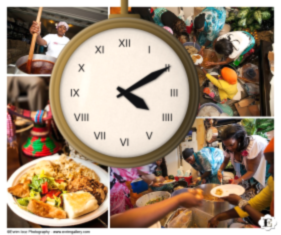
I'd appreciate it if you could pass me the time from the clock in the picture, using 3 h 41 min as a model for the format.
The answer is 4 h 10 min
